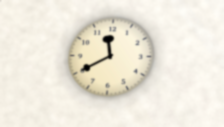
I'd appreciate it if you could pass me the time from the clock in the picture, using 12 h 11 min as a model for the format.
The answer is 11 h 40 min
